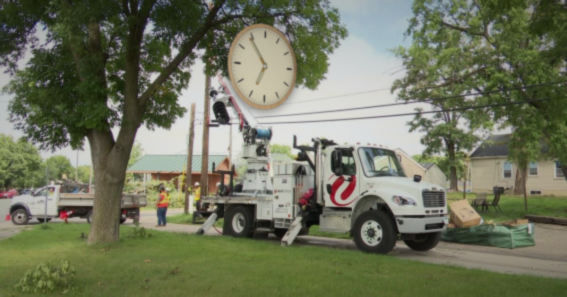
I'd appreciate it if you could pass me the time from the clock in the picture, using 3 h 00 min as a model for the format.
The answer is 6 h 54 min
